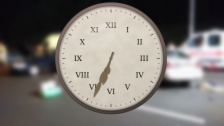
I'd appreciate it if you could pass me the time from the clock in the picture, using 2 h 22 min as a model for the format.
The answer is 6 h 34 min
